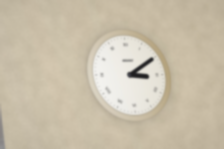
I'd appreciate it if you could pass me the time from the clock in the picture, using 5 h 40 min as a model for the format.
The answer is 3 h 10 min
